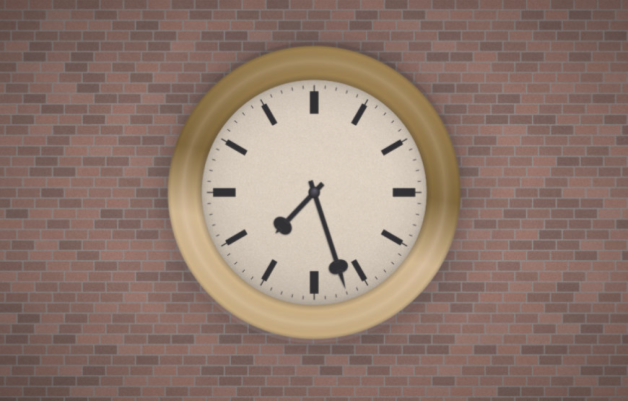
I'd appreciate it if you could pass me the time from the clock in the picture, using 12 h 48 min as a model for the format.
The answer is 7 h 27 min
